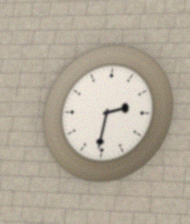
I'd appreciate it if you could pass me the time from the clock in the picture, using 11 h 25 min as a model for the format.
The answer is 2 h 31 min
